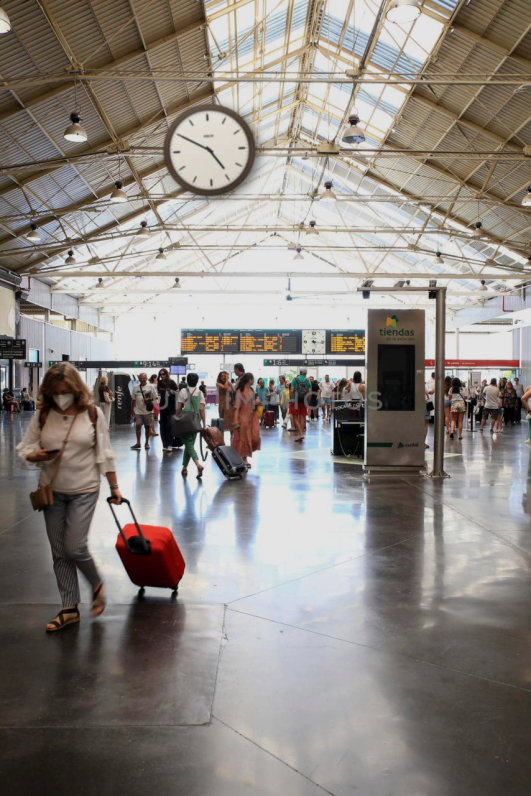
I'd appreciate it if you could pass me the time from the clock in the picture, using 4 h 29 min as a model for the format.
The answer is 4 h 50 min
